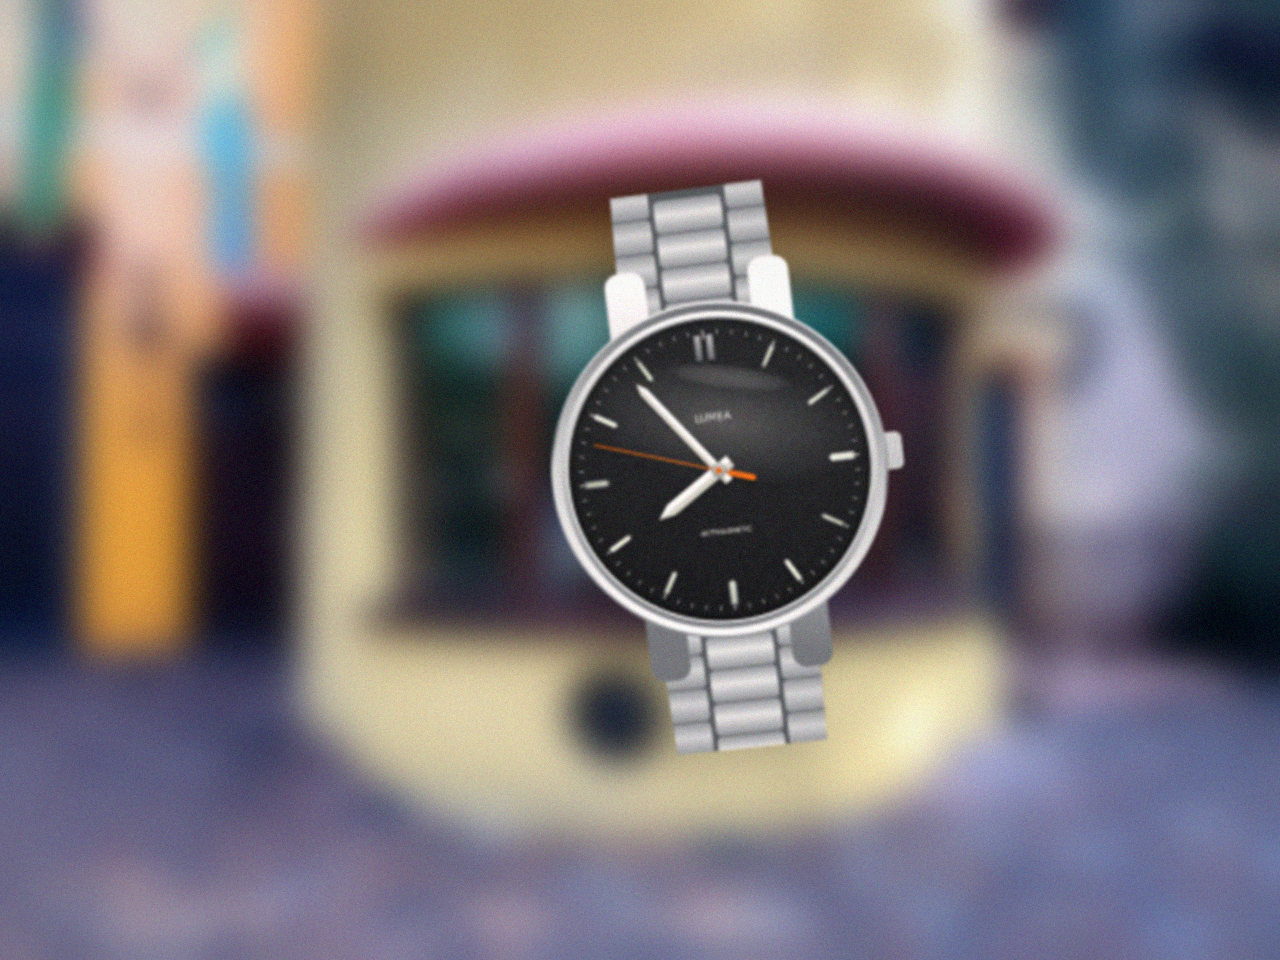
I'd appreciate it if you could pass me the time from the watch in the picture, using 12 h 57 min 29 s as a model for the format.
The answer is 7 h 53 min 48 s
